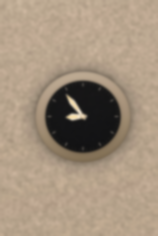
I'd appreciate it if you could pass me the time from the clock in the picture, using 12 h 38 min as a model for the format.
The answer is 8 h 54 min
